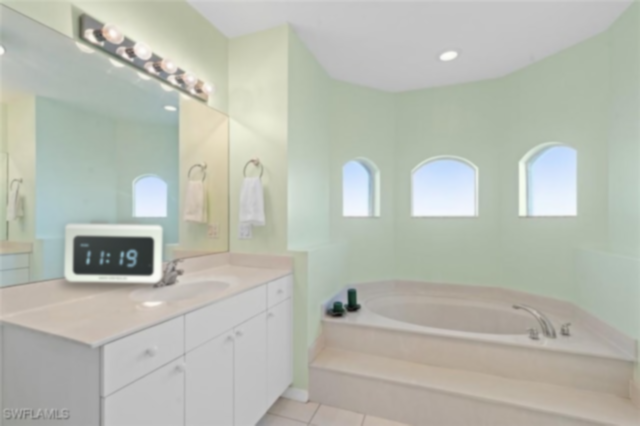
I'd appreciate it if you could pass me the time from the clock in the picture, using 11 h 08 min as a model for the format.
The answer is 11 h 19 min
